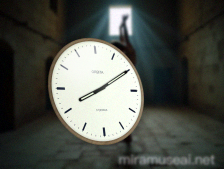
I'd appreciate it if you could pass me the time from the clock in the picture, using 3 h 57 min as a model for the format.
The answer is 8 h 10 min
